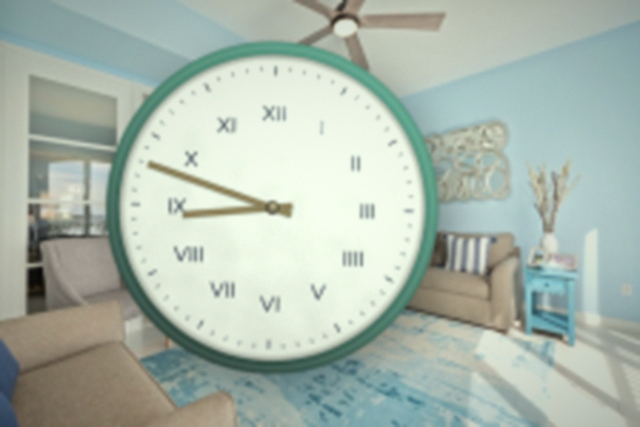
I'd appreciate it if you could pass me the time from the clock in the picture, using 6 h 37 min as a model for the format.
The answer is 8 h 48 min
